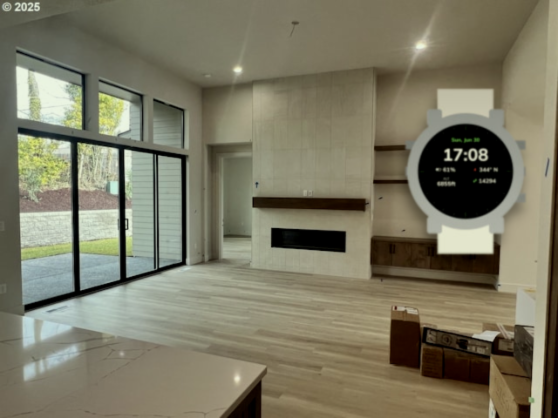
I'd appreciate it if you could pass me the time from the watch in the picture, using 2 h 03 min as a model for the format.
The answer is 17 h 08 min
